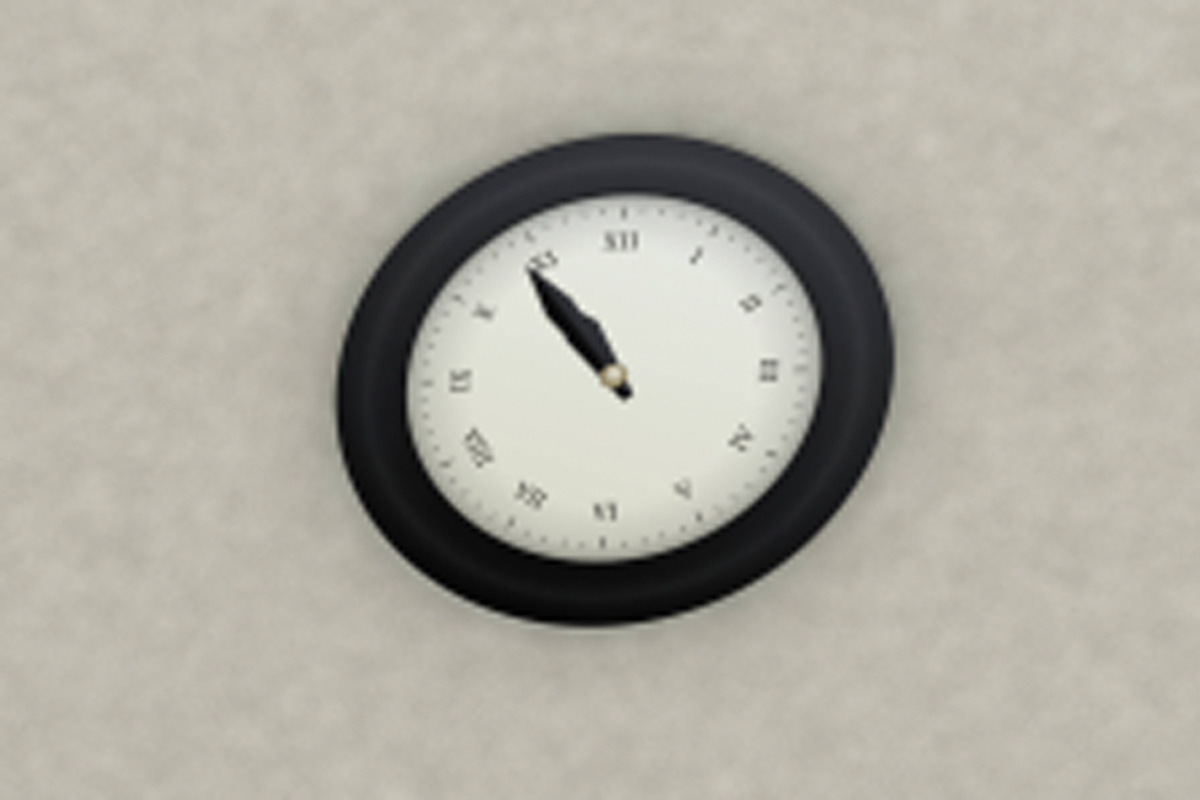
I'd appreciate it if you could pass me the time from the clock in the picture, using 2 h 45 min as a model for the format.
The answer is 10 h 54 min
